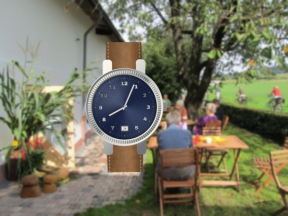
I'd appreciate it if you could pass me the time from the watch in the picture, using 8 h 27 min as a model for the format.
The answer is 8 h 04 min
